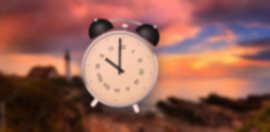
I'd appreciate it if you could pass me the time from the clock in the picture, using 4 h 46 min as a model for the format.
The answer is 9 h 59 min
